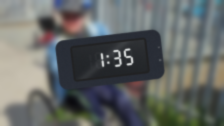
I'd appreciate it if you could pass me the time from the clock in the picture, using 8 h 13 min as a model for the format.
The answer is 1 h 35 min
